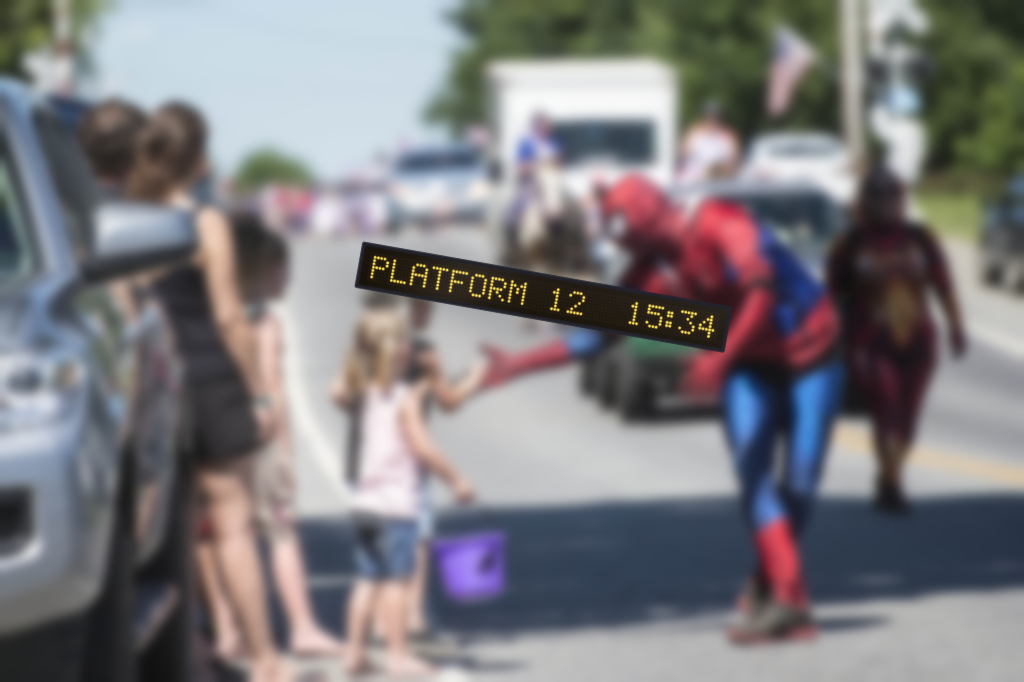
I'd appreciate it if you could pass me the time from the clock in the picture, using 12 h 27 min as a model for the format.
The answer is 15 h 34 min
